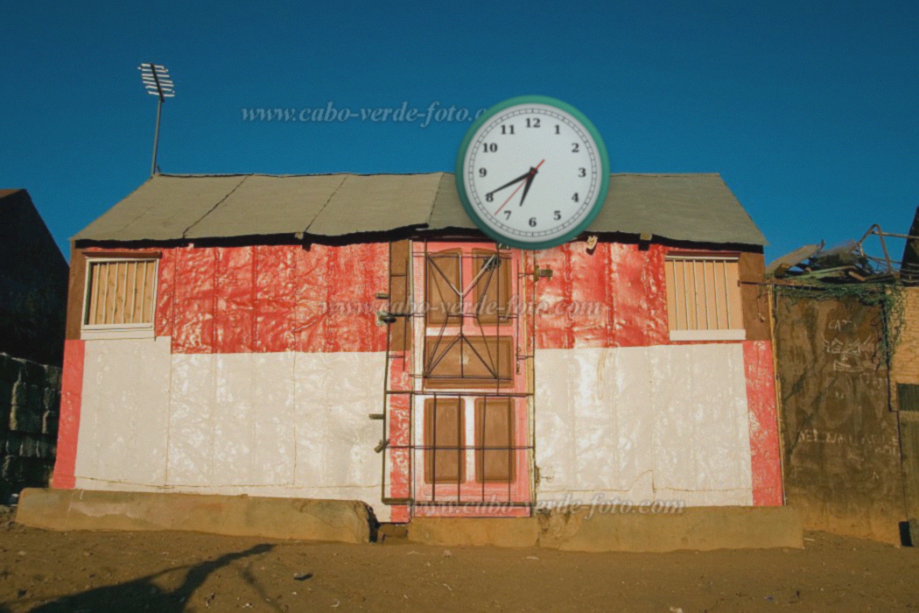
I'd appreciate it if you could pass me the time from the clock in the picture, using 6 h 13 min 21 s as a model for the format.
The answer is 6 h 40 min 37 s
